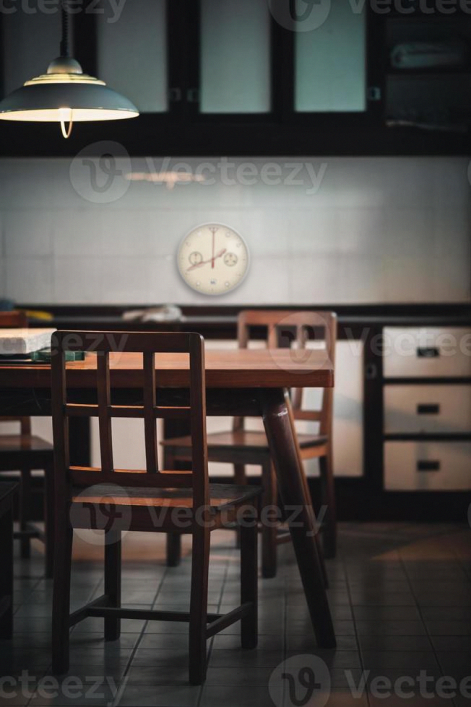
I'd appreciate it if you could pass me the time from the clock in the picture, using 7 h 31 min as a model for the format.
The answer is 1 h 41 min
